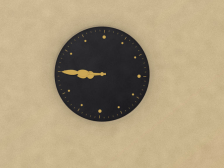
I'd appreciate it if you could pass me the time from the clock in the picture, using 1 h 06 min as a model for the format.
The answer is 8 h 45 min
